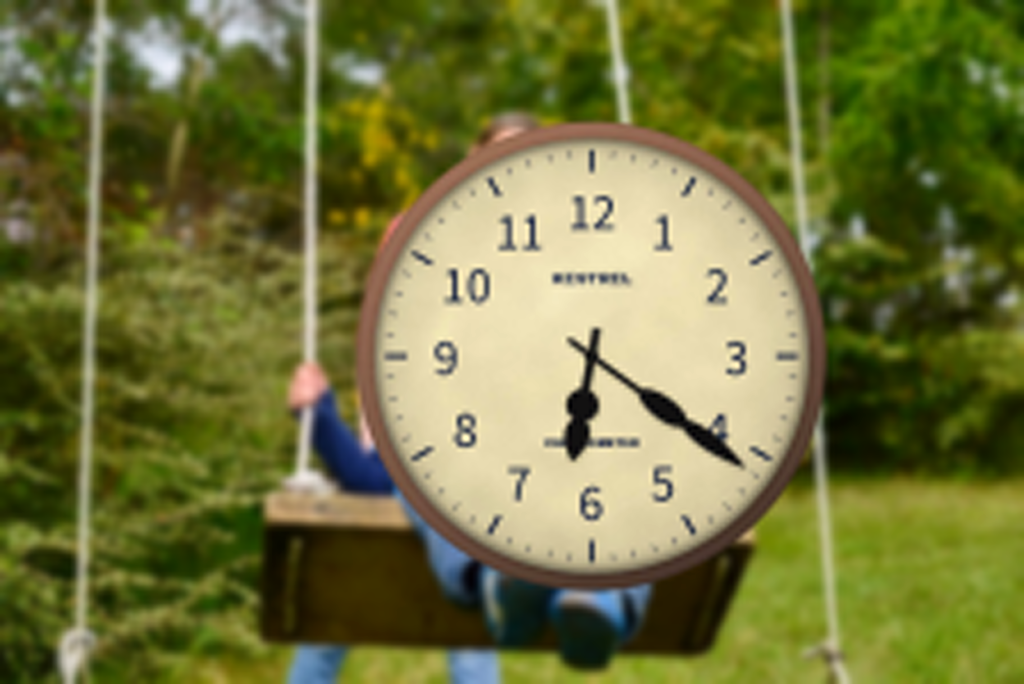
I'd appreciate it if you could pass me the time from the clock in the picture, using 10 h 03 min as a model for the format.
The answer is 6 h 21 min
